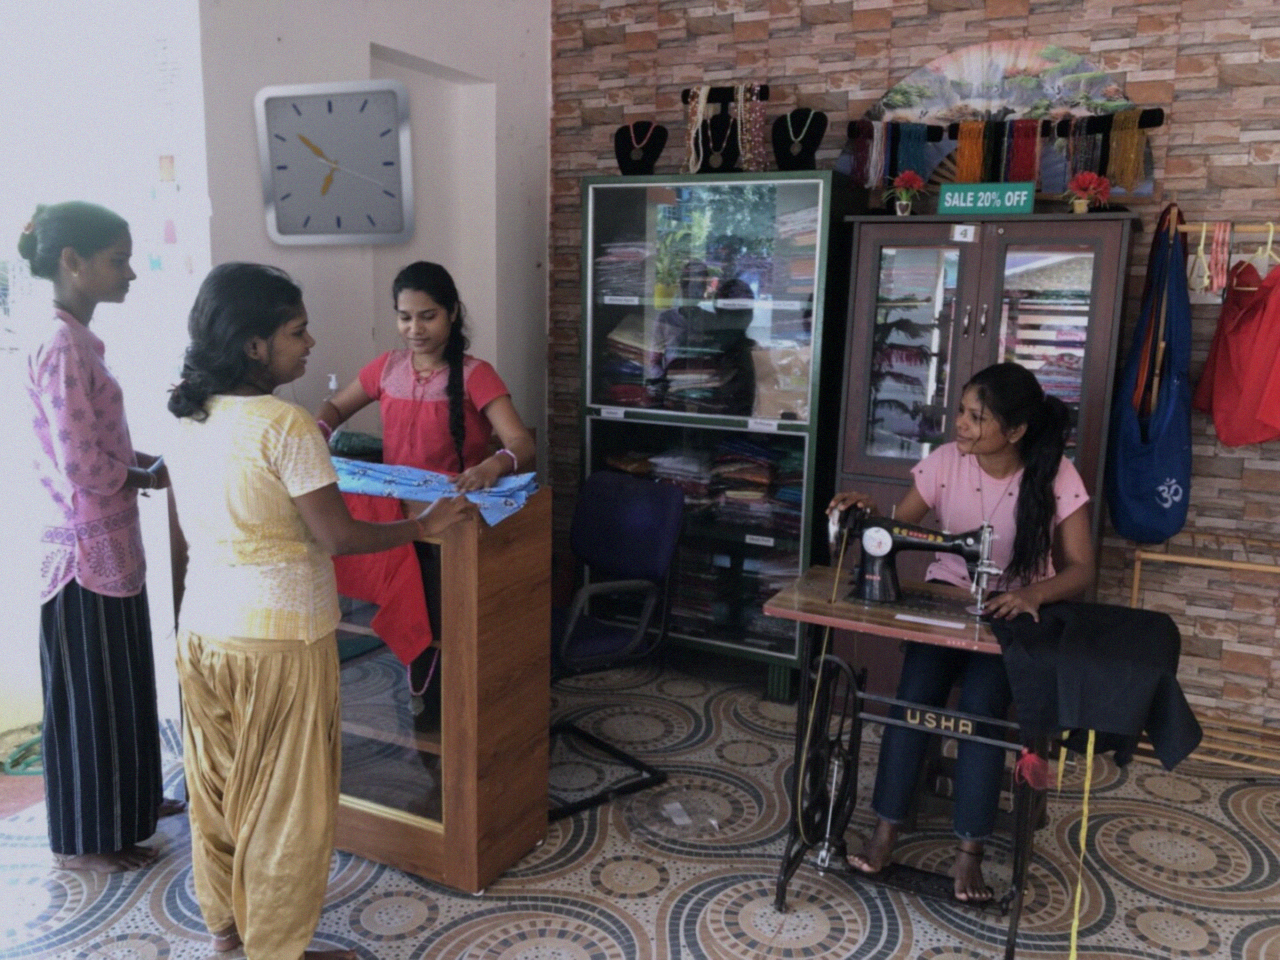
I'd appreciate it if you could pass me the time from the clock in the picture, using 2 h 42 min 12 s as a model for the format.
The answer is 6 h 52 min 19 s
